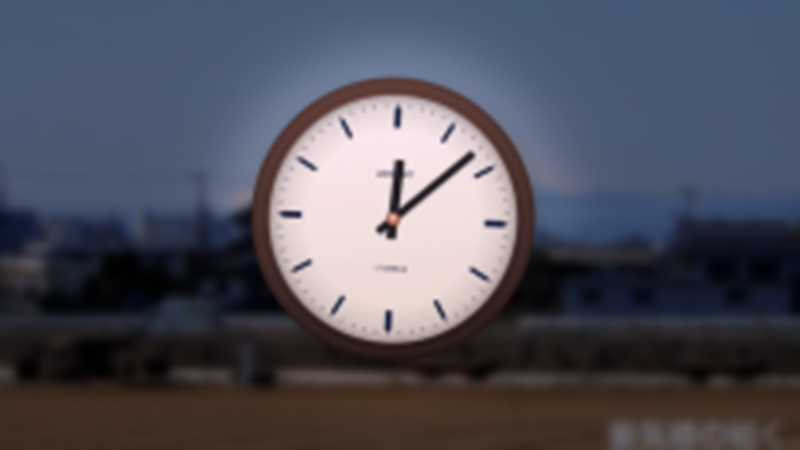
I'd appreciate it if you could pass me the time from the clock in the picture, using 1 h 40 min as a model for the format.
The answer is 12 h 08 min
